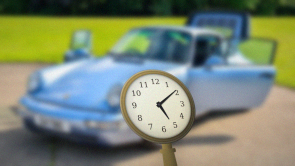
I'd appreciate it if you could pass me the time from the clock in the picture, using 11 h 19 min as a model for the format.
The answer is 5 h 09 min
